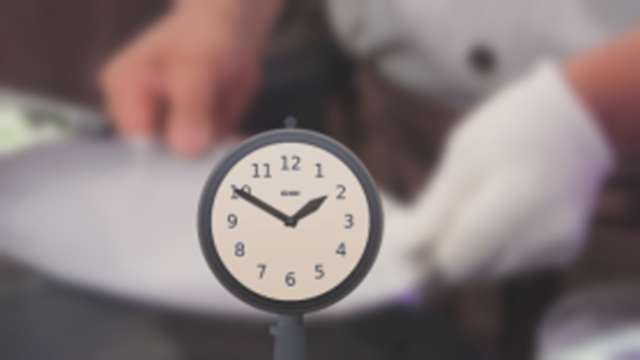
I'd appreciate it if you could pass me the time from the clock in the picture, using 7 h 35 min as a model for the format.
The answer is 1 h 50 min
